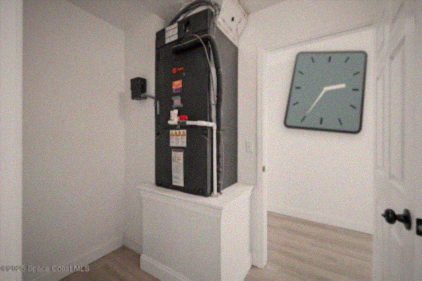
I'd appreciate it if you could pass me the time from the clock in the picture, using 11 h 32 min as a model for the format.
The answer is 2 h 35 min
